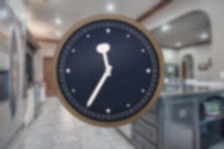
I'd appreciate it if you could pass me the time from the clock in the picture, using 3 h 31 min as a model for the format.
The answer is 11 h 35 min
